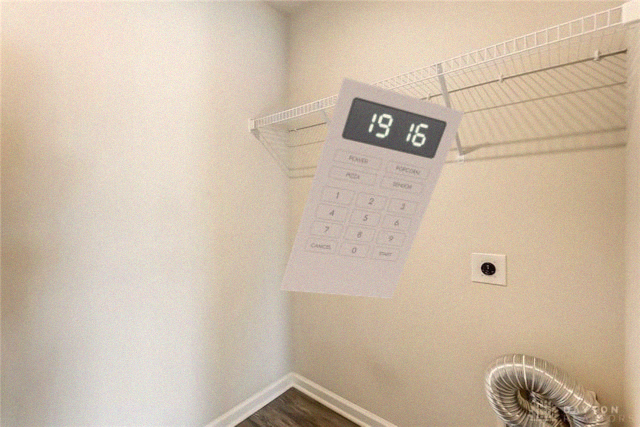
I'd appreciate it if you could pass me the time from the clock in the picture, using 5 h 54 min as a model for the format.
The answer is 19 h 16 min
